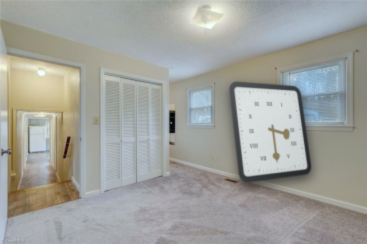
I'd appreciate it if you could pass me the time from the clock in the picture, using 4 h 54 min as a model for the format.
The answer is 3 h 30 min
